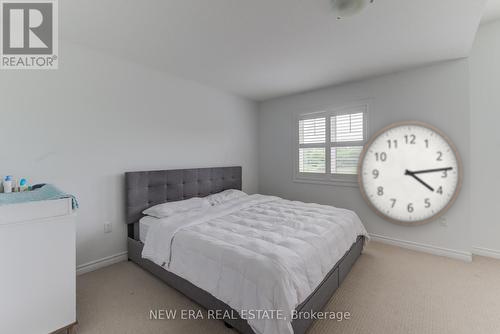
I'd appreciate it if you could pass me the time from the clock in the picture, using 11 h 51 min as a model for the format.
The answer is 4 h 14 min
